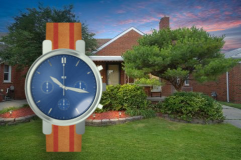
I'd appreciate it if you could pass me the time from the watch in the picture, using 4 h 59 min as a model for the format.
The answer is 10 h 17 min
